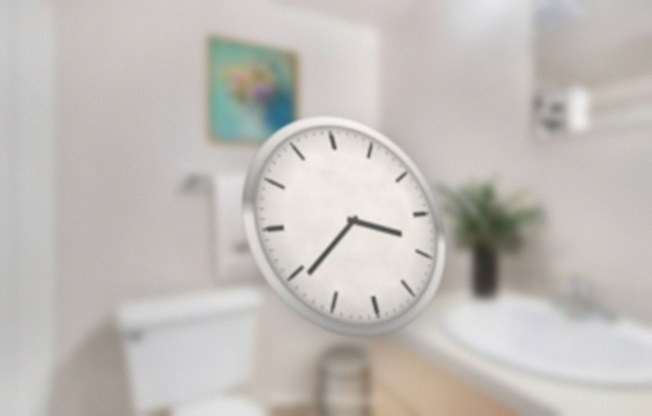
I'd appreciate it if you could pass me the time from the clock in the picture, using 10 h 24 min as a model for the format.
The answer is 3 h 39 min
